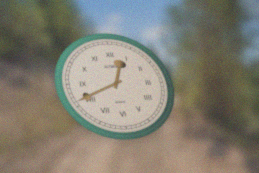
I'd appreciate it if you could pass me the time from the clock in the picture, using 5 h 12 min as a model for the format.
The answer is 12 h 41 min
